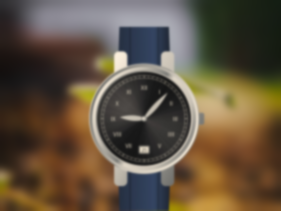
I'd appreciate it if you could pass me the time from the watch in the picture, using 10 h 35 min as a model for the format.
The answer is 9 h 07 min
